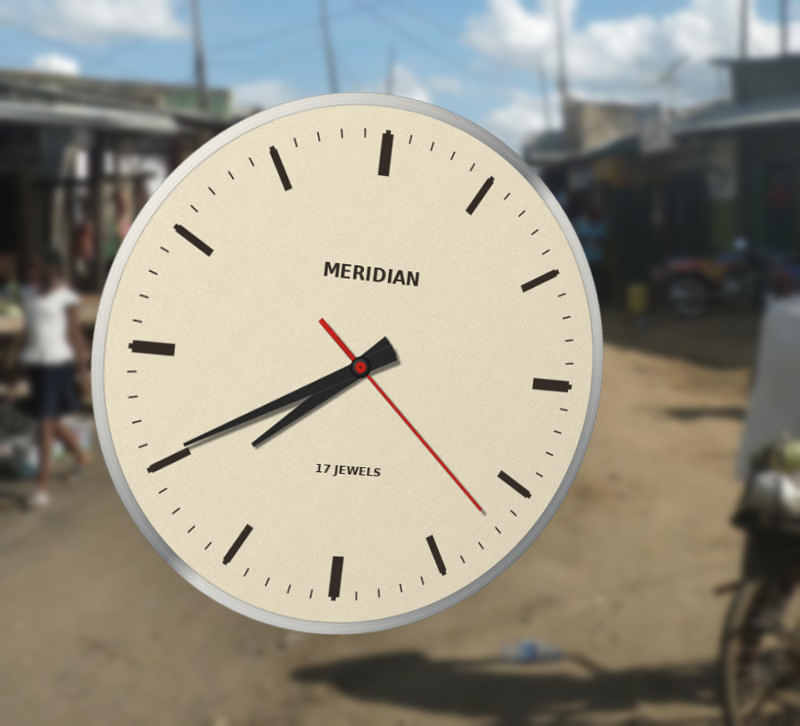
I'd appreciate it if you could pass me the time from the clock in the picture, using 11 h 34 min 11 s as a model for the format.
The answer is 7 h 40 min 22 s
